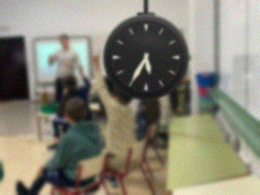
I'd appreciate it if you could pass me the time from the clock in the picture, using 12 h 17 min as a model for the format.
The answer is 5 h 35 min
